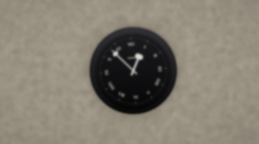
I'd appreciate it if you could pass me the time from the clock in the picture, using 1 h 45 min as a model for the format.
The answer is 12 h 53 min
